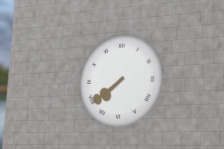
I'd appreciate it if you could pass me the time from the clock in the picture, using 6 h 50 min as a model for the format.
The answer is 7 h 39 min
